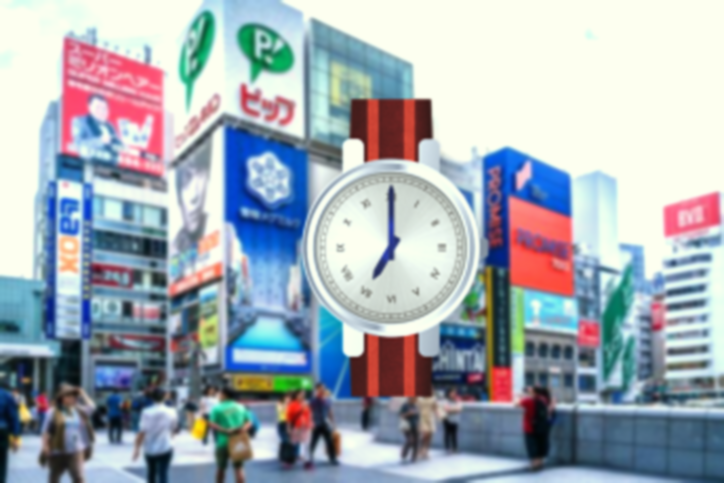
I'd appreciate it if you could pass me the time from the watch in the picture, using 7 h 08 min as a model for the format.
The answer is 7 h 00 min
